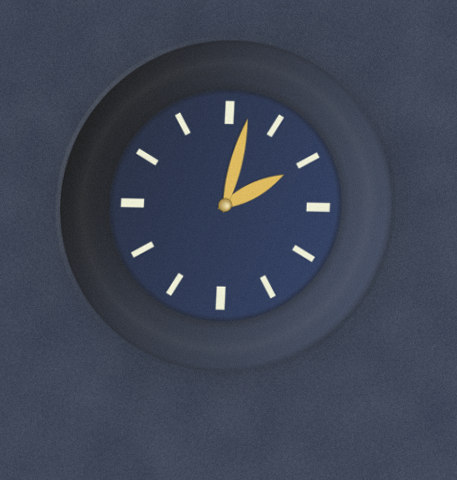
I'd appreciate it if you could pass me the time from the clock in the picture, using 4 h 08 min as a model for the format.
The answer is 2 h 02 min
